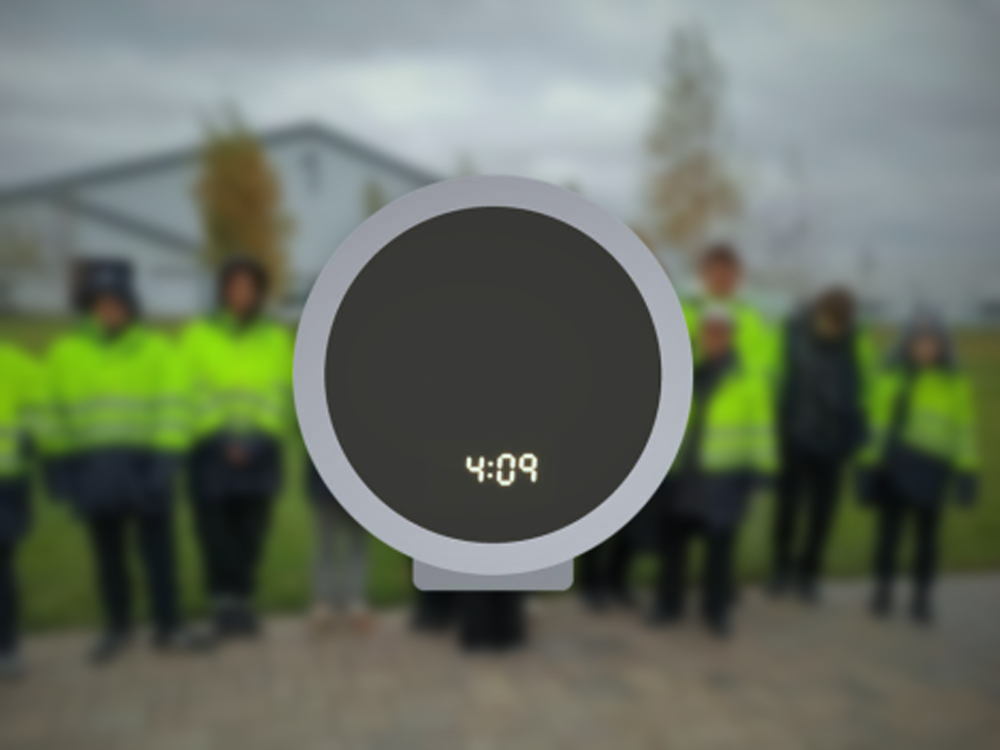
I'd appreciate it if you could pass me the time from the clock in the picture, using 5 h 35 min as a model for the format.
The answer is 4 h 09 min
